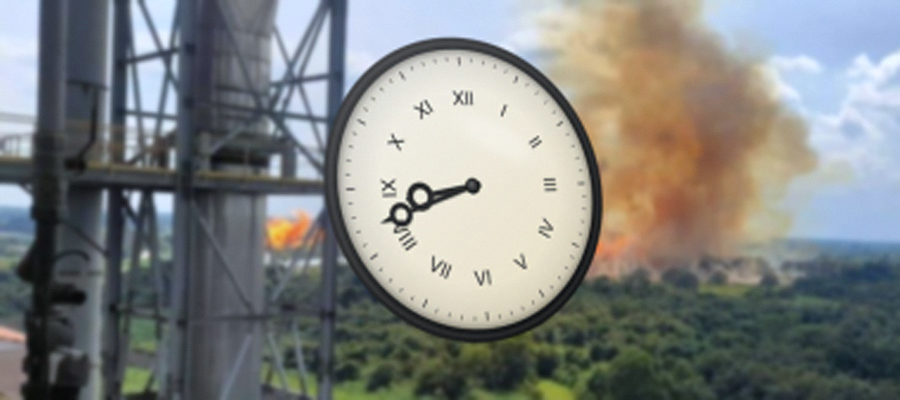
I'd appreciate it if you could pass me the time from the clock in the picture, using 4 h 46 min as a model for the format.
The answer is 8 h 42 min
